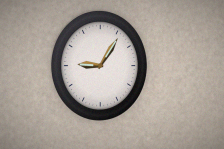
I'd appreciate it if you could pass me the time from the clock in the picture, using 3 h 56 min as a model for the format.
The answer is 9 h 06 min
